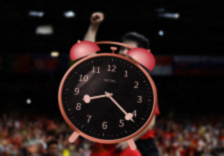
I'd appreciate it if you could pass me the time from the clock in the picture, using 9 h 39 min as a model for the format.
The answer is 8 h 22 min
